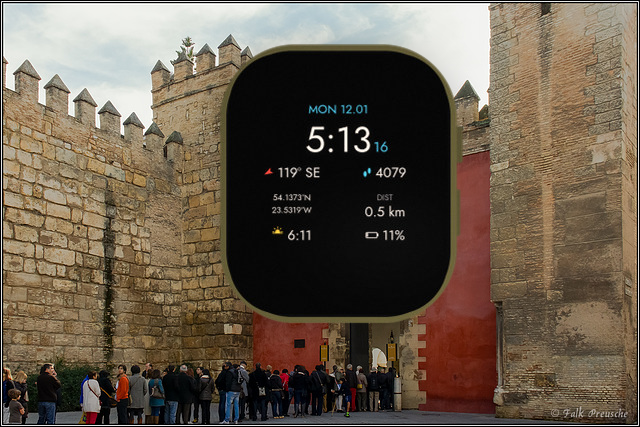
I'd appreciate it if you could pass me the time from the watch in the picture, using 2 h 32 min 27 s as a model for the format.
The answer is 5 h 13 min 16 s
